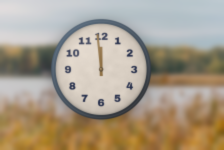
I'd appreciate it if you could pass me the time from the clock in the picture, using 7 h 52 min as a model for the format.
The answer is 11 h 59 min
